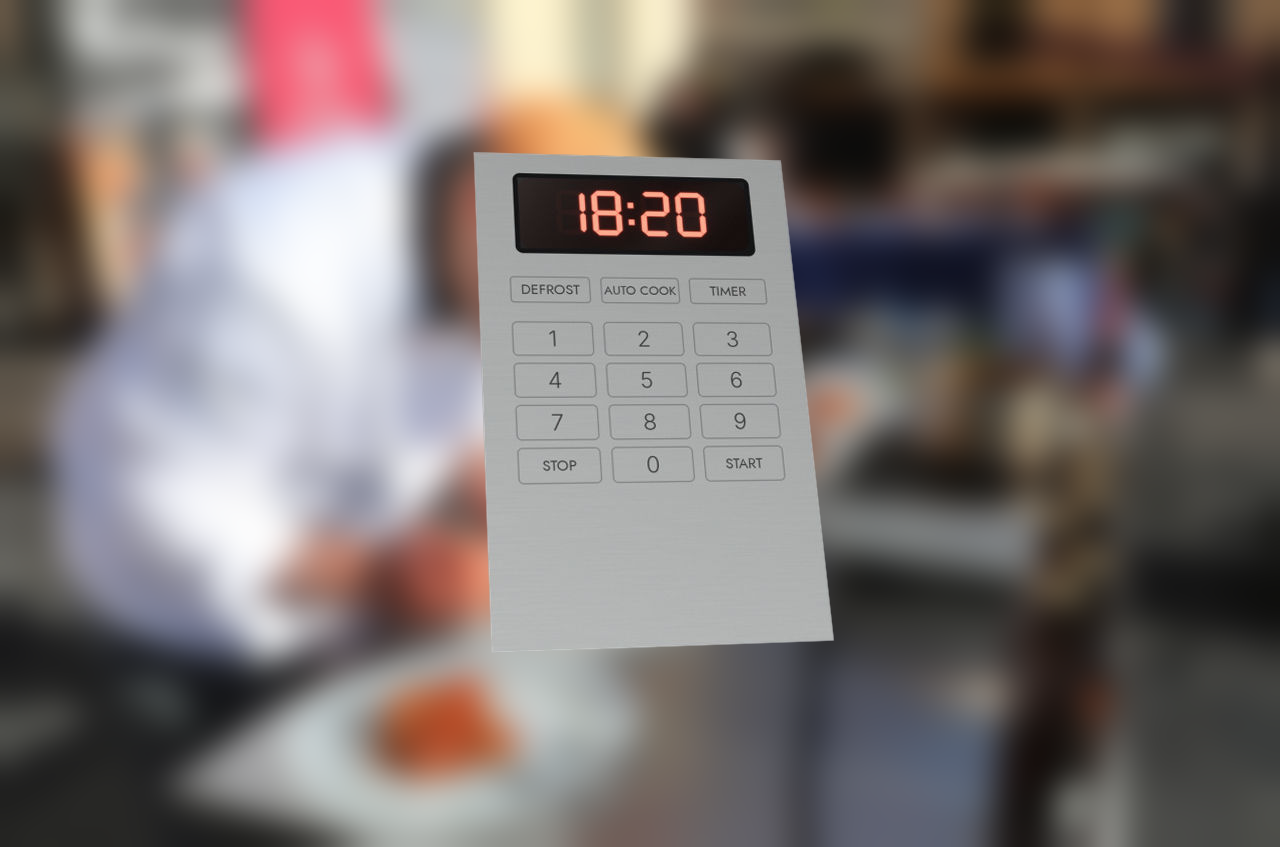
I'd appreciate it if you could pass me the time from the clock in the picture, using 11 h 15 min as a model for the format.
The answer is 18 h 20 min
